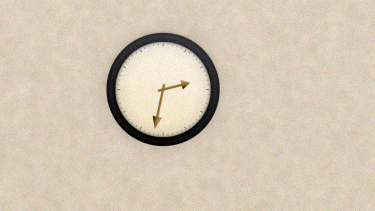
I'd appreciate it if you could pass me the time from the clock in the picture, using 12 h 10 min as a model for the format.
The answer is 2 h 32 min
